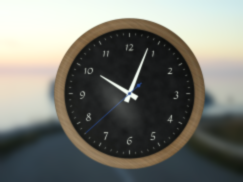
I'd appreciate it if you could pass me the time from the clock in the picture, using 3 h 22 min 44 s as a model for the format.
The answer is 10 h 03 min 38 s
